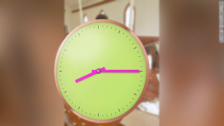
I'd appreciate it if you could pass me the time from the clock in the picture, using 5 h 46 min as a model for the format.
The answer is 8 h 15 min
